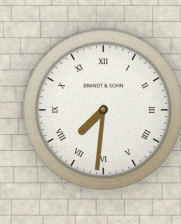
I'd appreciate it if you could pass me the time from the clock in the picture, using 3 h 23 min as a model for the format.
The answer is 7 h 31 min
